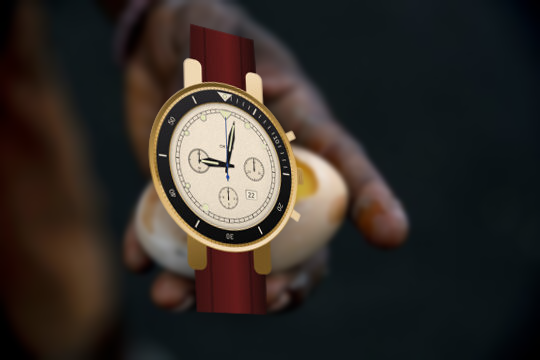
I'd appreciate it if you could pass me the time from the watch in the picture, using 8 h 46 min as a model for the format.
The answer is 9 h 02 min
